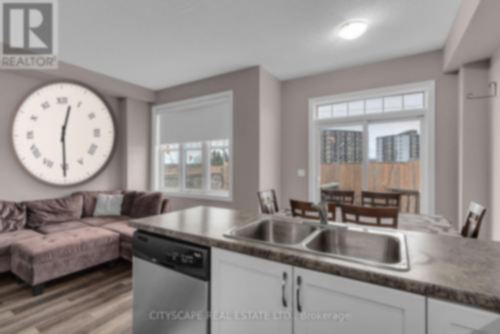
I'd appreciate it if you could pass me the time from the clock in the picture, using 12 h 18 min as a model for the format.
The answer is 12 h 30 min
